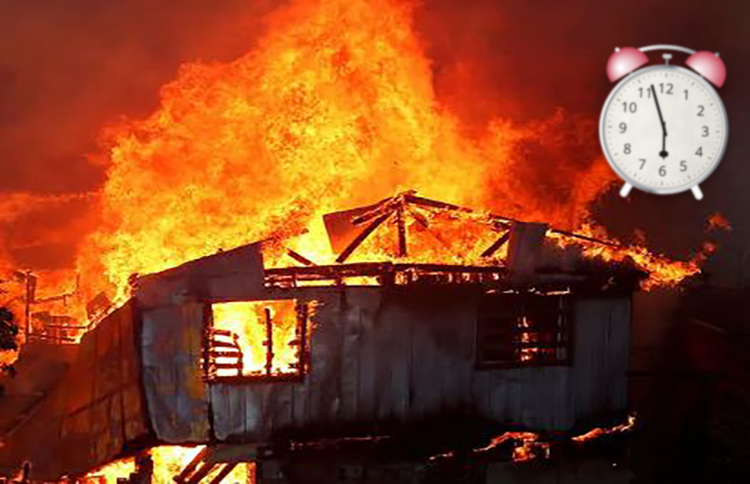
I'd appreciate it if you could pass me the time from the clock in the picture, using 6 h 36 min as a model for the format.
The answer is 5 h 57 min
